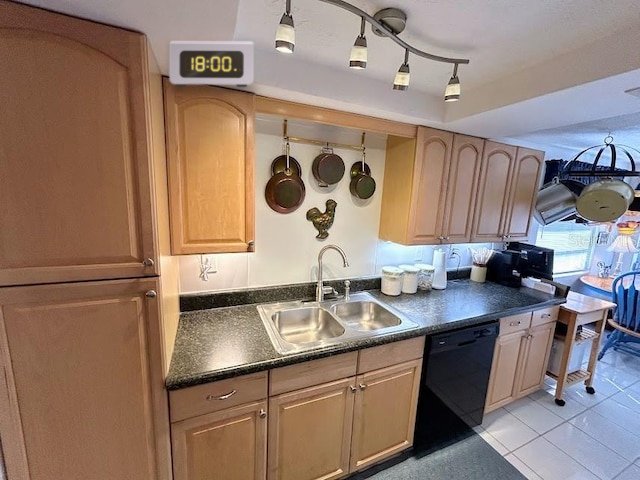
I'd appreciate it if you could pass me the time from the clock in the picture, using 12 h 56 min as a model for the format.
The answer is 18 h 00 min
